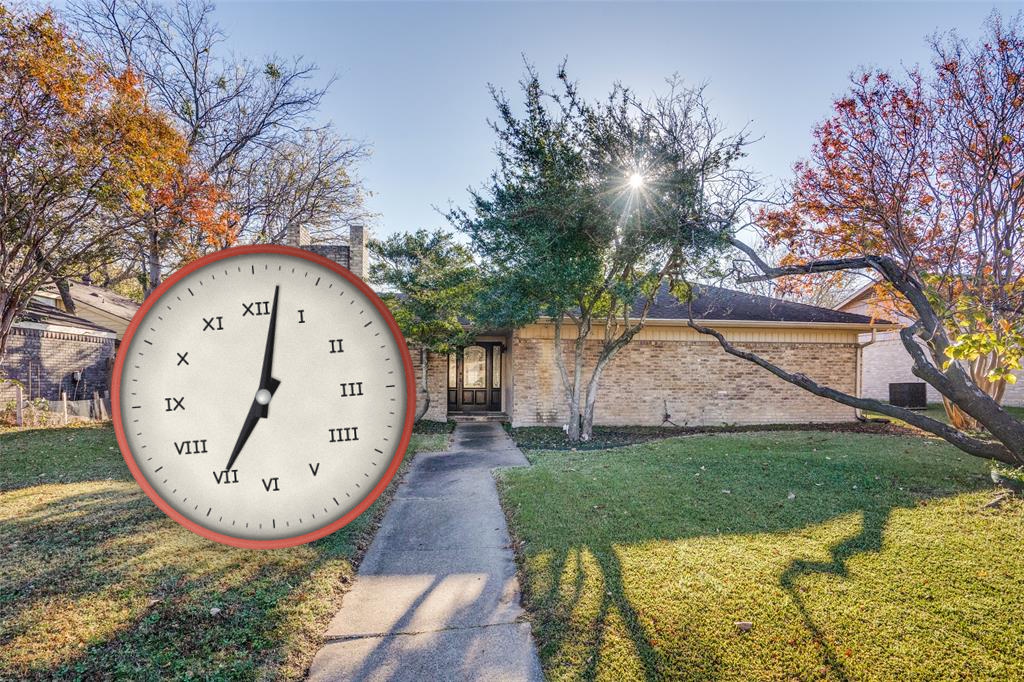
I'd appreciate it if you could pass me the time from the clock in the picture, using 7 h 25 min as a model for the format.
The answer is 7 h 02 min
